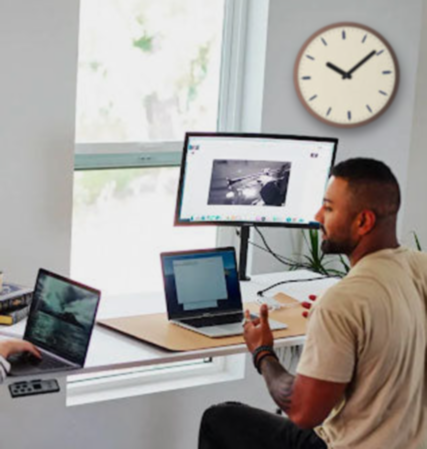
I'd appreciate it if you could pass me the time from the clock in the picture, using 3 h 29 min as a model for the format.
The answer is 10 h 09 min
